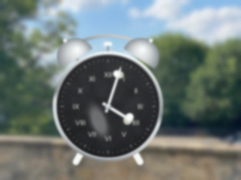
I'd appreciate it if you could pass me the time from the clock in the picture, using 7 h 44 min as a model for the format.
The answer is 4 h 03 min
